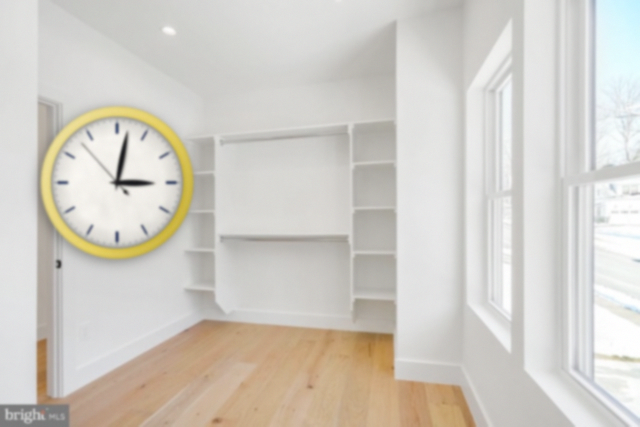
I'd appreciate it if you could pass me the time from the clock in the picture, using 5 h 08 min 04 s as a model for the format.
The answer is 3 h 01 min 53 s
